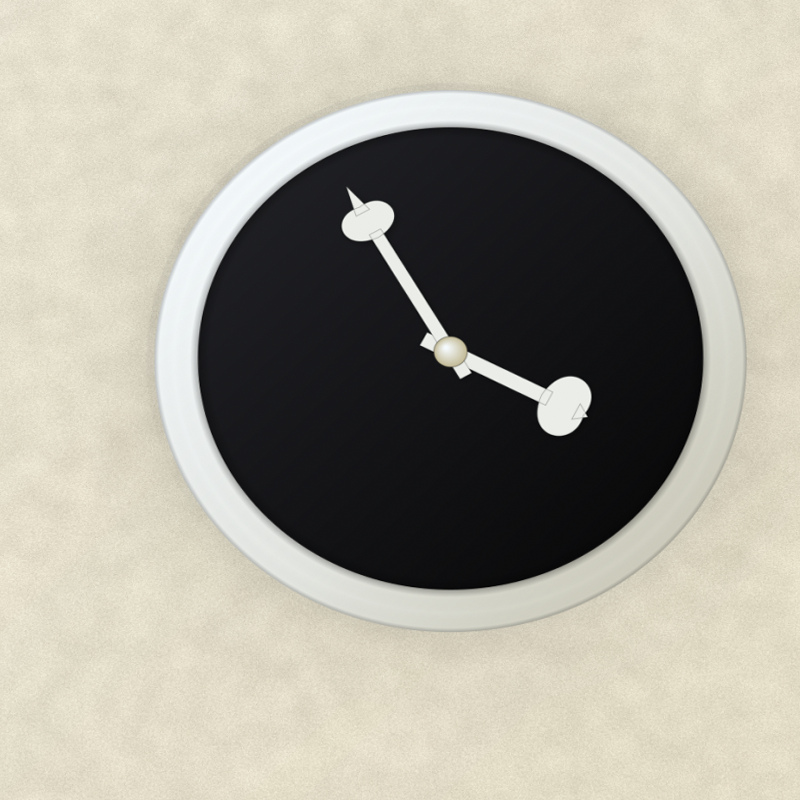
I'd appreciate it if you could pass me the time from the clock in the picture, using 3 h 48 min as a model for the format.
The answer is 3 h 55 min
